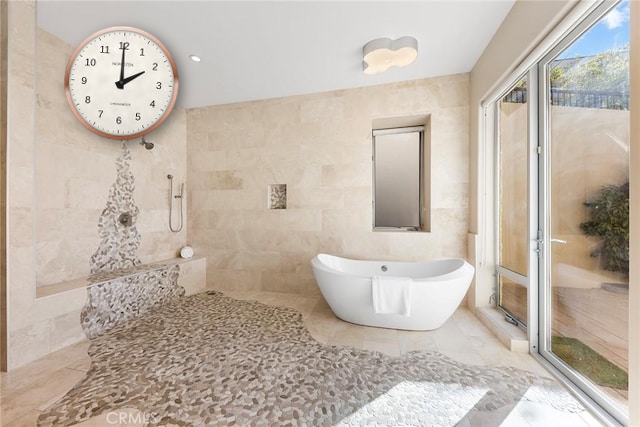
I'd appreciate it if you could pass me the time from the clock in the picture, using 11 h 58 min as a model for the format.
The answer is 2 h 00 min
